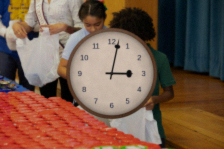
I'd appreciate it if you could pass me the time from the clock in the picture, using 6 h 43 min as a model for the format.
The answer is 3 h 02 min
